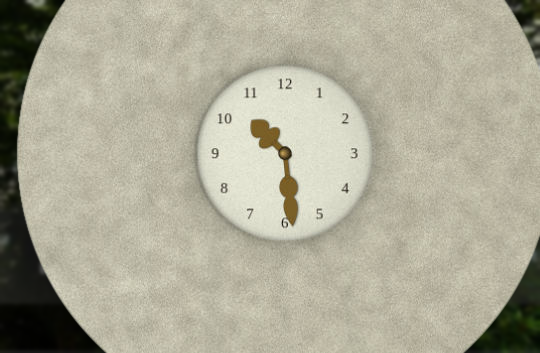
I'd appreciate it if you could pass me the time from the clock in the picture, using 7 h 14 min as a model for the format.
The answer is 10 h 29 min
